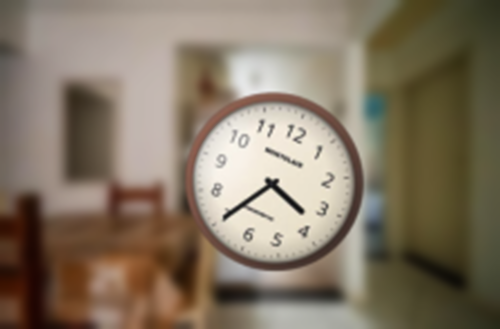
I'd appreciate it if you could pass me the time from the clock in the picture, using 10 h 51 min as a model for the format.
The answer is 3 h 35 min
